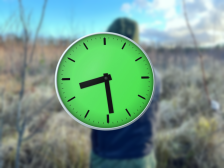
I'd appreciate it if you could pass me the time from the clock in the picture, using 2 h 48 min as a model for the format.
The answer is 8 h 29 min
